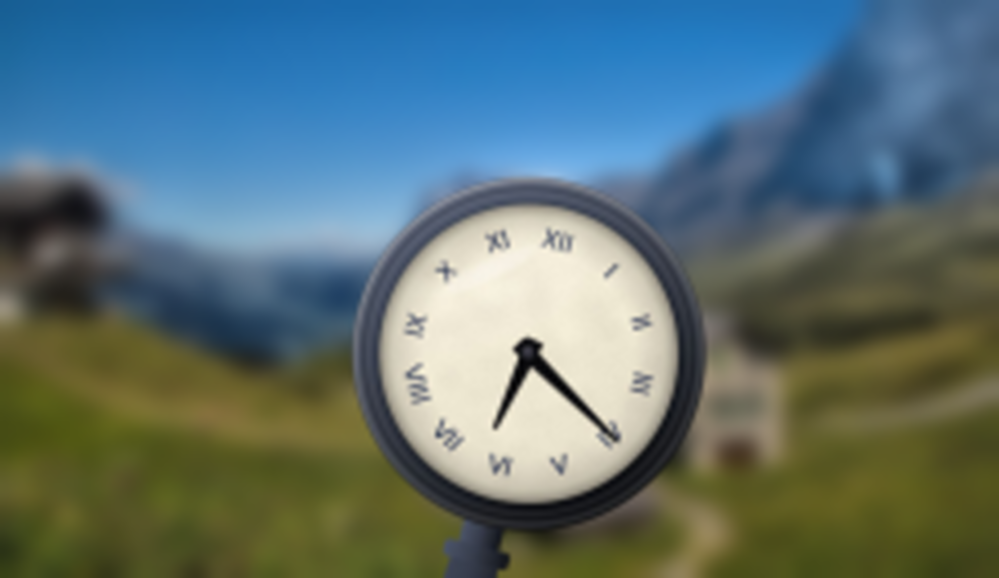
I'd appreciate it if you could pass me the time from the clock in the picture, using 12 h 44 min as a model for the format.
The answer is 6 h 20 min
